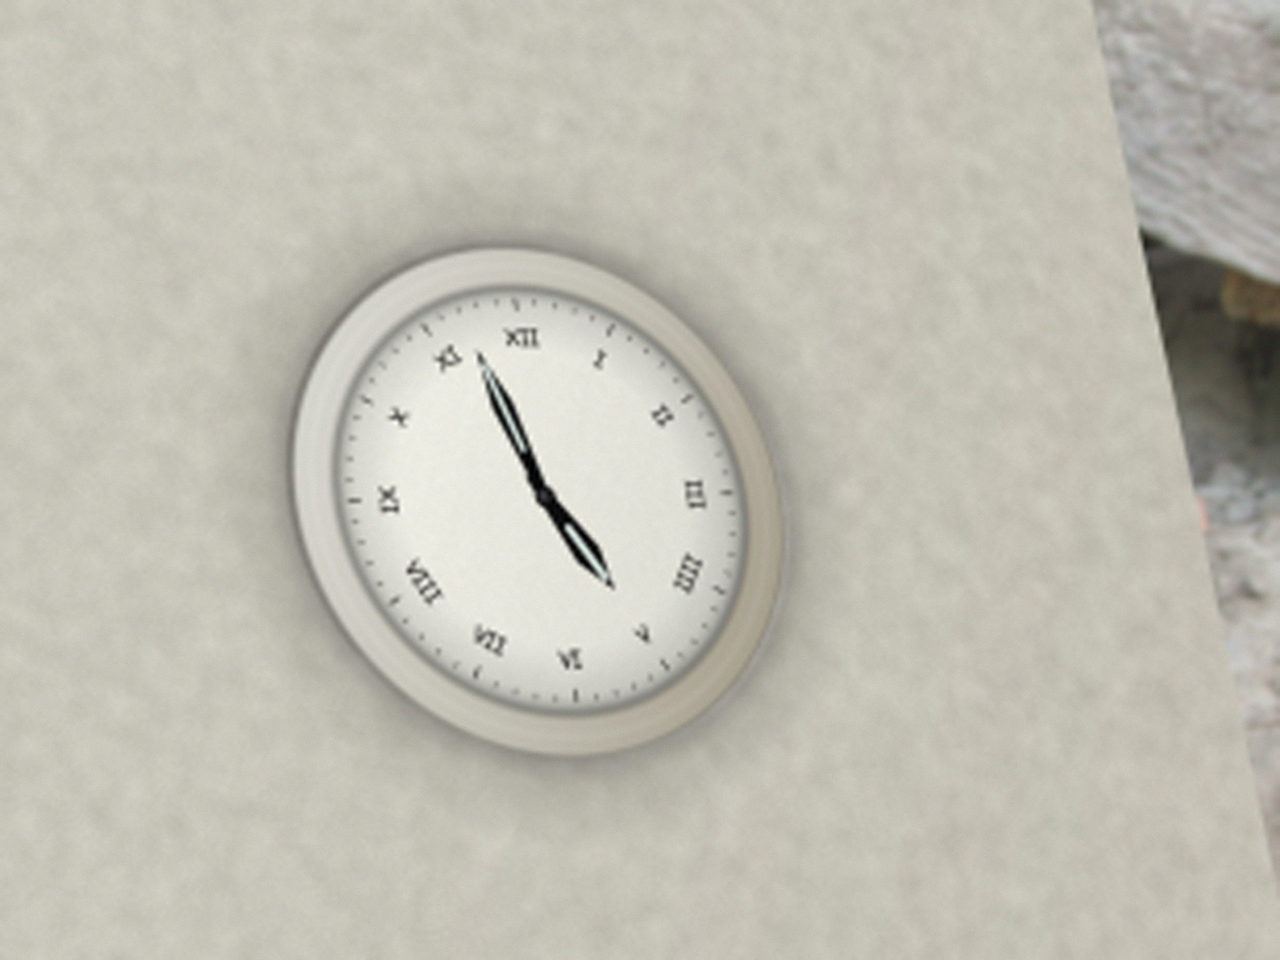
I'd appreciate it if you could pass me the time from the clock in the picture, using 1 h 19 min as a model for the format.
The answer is 4 h 57 min
